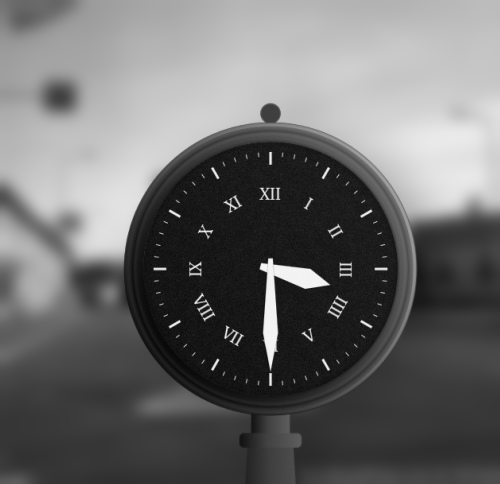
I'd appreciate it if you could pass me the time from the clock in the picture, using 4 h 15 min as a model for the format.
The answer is 3 h 30 min
